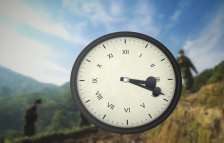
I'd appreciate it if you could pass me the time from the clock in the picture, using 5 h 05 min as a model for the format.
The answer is 3 h 19 min
